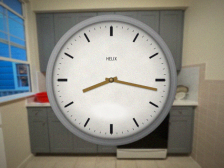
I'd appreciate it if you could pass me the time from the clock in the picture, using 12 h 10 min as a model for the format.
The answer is 8 h 17 min
